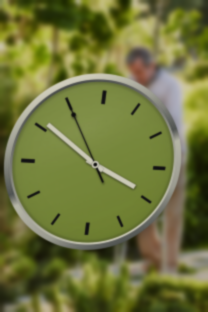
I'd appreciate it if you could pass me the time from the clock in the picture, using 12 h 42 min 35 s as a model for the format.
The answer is 3 h 50 min 55 s
